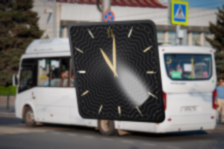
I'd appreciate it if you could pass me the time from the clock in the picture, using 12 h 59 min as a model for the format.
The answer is 11 h 01 min
